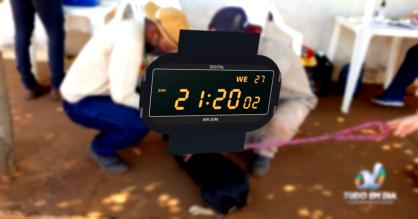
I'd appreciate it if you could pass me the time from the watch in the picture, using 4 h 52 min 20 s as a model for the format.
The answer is 21 h 20 min 02 s
